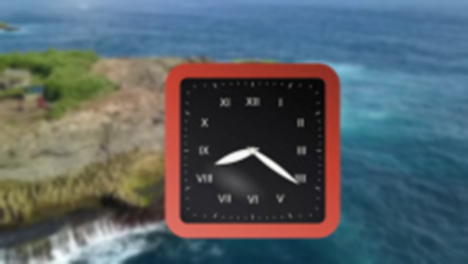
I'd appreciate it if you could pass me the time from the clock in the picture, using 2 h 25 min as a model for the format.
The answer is 8 h 21 min
